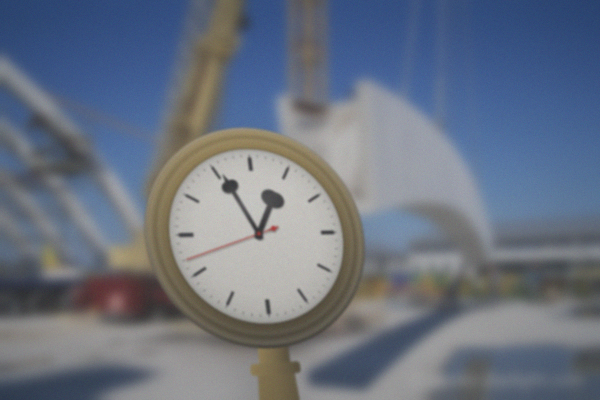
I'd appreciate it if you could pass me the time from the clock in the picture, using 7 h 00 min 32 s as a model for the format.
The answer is 12 h 55 min 42 s
